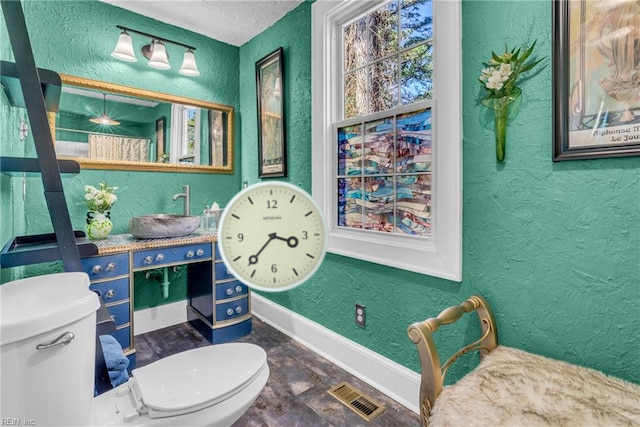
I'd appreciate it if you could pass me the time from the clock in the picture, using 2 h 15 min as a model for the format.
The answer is 3 h 37 min
